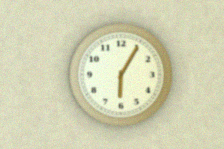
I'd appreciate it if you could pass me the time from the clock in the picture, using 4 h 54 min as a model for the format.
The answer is 6 h 05 min
